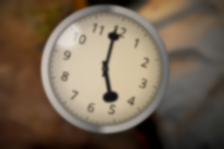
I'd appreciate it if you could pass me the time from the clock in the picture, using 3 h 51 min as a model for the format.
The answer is 4 h 59 min
